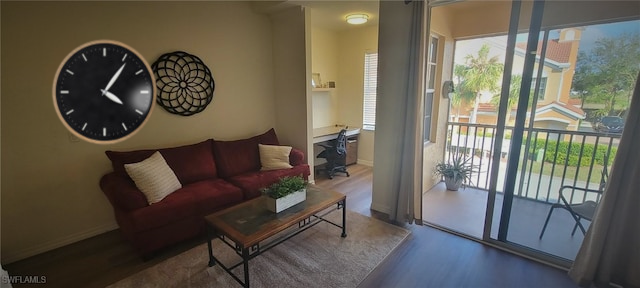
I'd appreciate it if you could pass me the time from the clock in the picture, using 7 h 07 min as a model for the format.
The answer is 4 h 06 min
